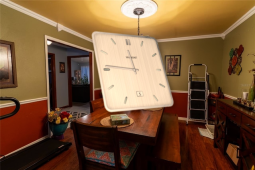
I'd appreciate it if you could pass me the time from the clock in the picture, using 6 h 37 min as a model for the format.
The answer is 11 h 46 min
